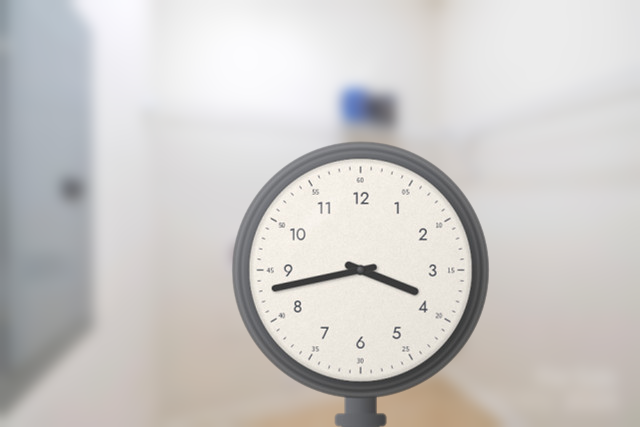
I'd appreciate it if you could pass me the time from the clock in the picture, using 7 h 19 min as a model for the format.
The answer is 3 h 43 min
